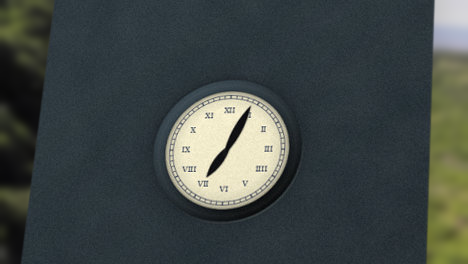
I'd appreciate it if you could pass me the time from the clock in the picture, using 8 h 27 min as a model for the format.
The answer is 7 h 04 min
